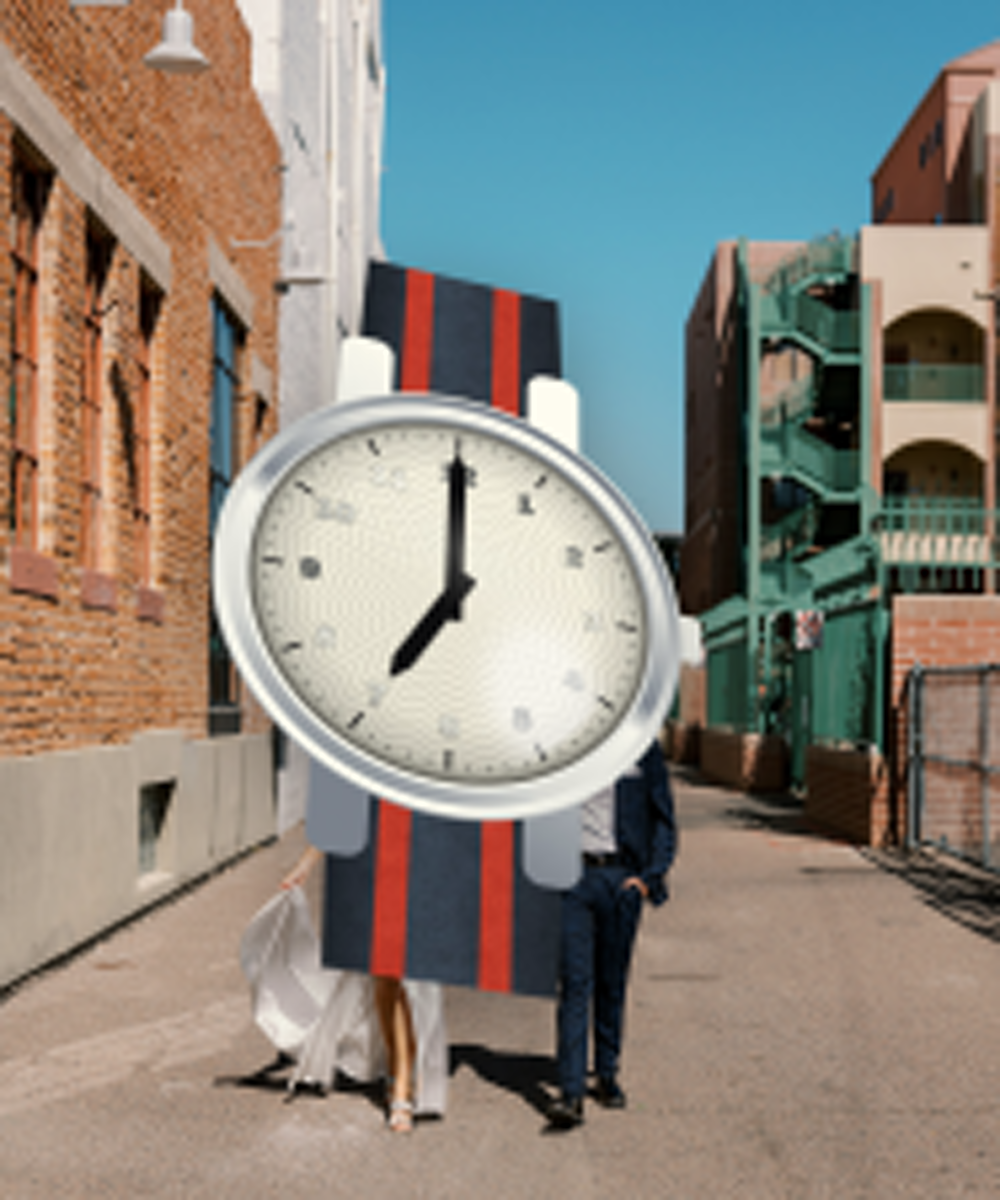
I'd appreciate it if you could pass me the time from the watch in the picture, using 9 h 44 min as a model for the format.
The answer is 7 h 00 min
